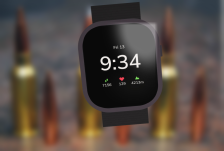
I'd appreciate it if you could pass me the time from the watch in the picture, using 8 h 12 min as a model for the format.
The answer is 9 h 34 min
